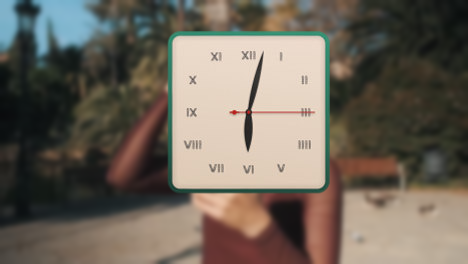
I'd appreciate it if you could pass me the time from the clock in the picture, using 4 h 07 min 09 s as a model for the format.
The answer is 6 h 02 min 15 s
